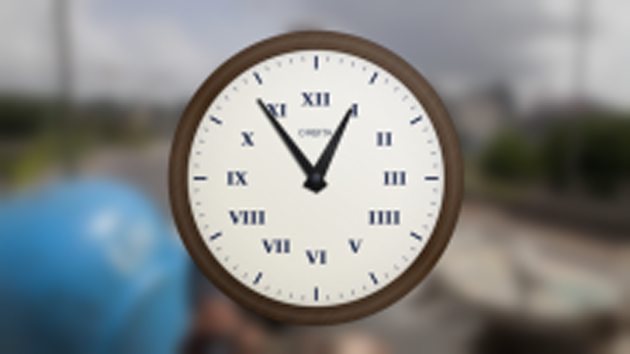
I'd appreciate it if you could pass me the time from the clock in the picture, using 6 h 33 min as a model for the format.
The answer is 12 h 54 min
